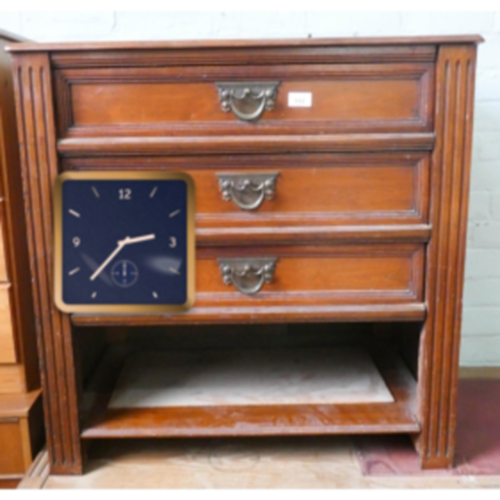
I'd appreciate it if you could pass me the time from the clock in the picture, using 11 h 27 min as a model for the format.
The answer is 2 h 37 min
